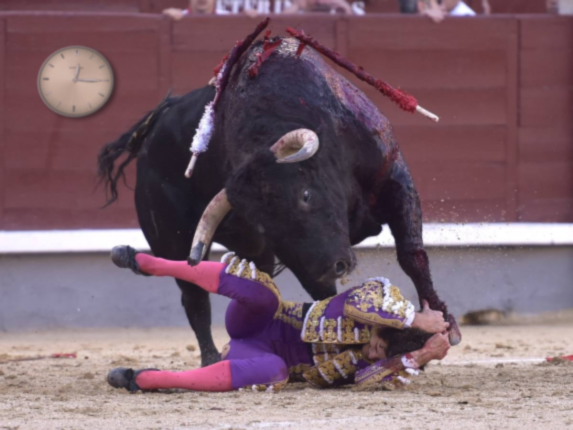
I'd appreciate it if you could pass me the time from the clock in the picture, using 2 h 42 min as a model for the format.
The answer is 12 h 15 min
